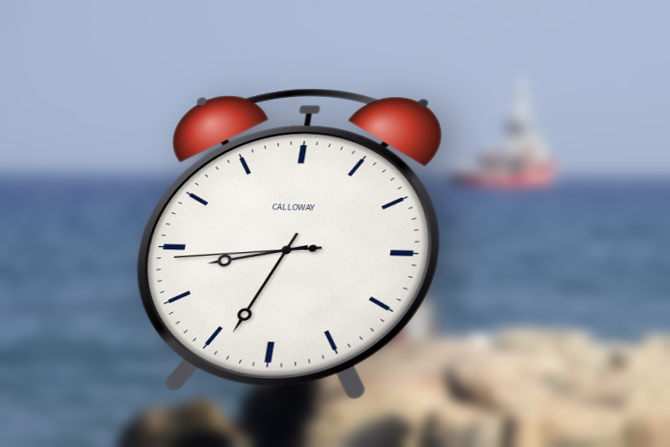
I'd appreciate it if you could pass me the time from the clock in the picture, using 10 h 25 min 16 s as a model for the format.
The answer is 8 h 33 min 44 s
